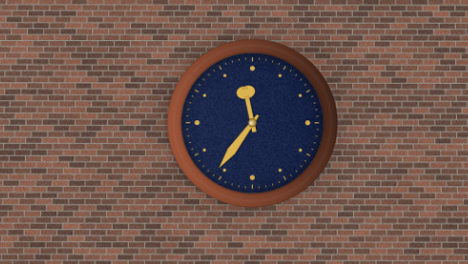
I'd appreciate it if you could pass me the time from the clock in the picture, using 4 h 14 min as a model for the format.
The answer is 11 h 36 min
